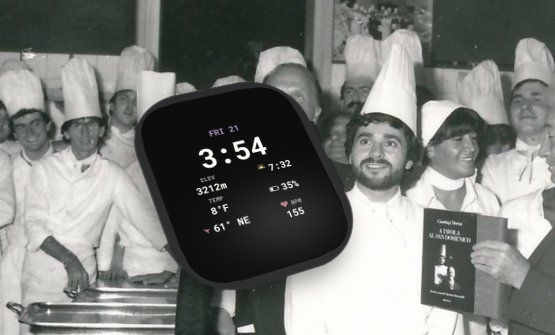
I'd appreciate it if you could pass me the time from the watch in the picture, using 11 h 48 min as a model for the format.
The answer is 3 h 54 min
